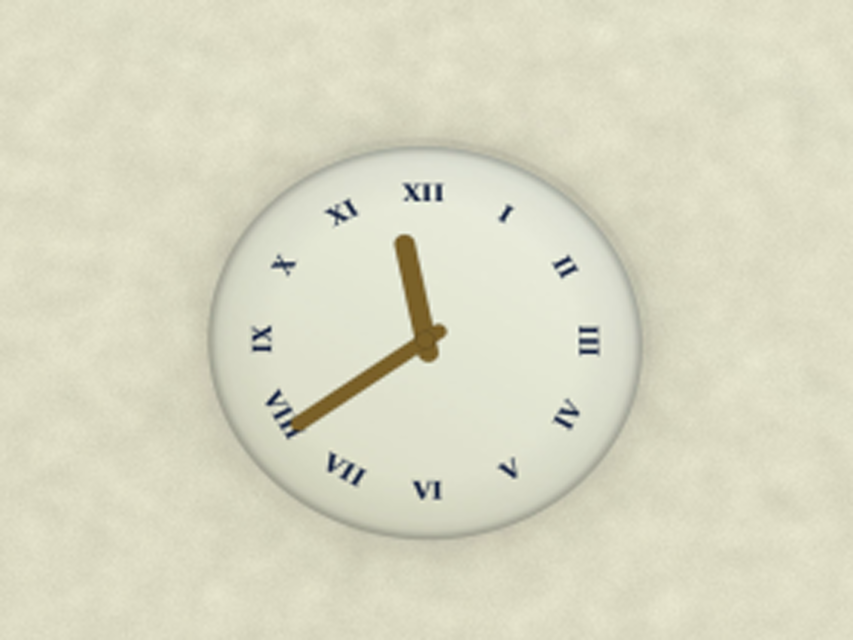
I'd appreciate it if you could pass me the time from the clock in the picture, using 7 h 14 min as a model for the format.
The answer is 11 h 39 min
